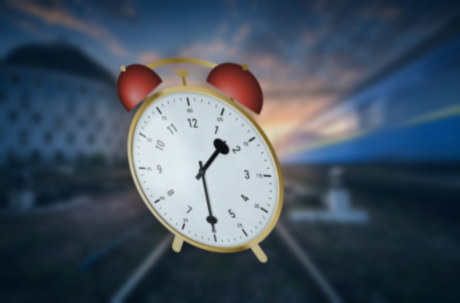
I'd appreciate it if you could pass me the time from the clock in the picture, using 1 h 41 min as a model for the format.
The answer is 1 h 30 min
